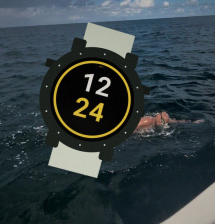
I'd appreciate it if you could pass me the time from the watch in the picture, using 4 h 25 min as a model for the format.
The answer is 12 h 24 min
